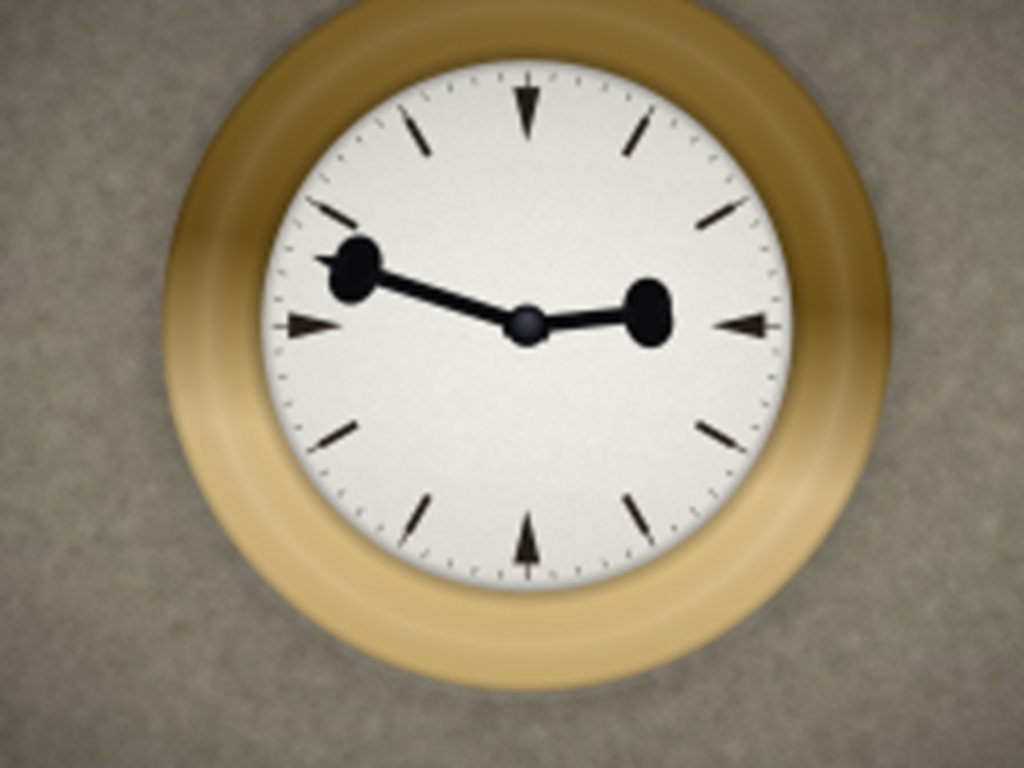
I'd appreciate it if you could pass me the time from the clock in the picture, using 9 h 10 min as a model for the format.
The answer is 2 h 48 min
